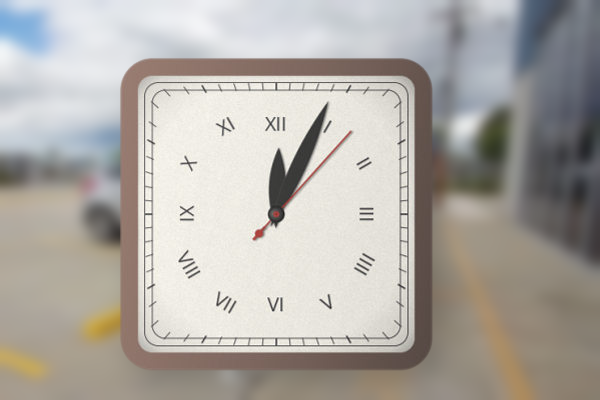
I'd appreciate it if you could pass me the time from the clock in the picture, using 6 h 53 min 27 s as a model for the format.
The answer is 12 h 04 min 07 s
